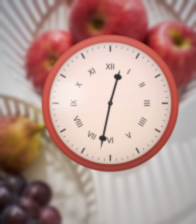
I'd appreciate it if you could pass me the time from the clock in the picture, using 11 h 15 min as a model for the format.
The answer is 12 h 32 min
